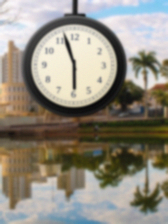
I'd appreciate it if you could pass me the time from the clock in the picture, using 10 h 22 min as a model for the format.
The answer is 5 h 57 min
